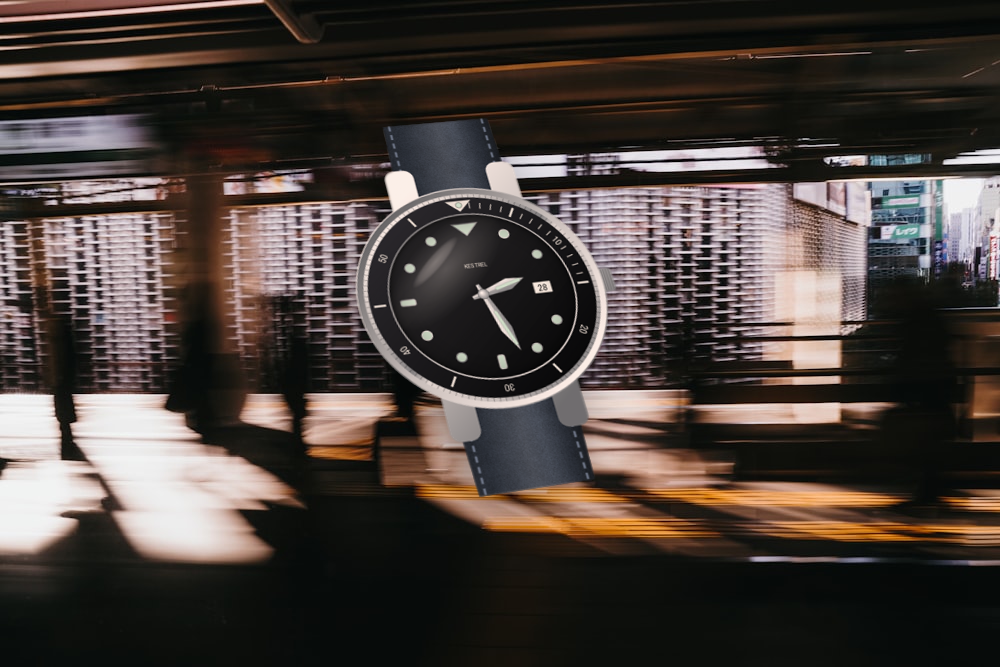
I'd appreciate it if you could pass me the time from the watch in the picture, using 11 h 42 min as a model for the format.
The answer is 2 h 27 min
